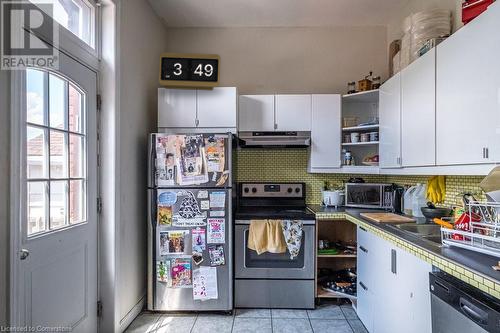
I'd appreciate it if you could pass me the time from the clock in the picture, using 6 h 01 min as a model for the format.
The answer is 3 h 49 min
